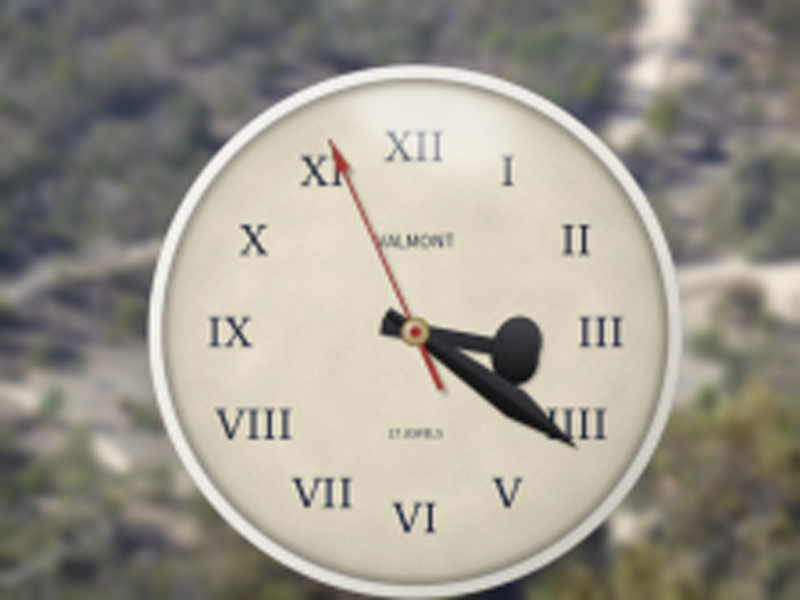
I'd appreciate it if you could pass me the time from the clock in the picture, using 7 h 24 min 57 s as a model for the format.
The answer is 3 h 20 min 56 s
